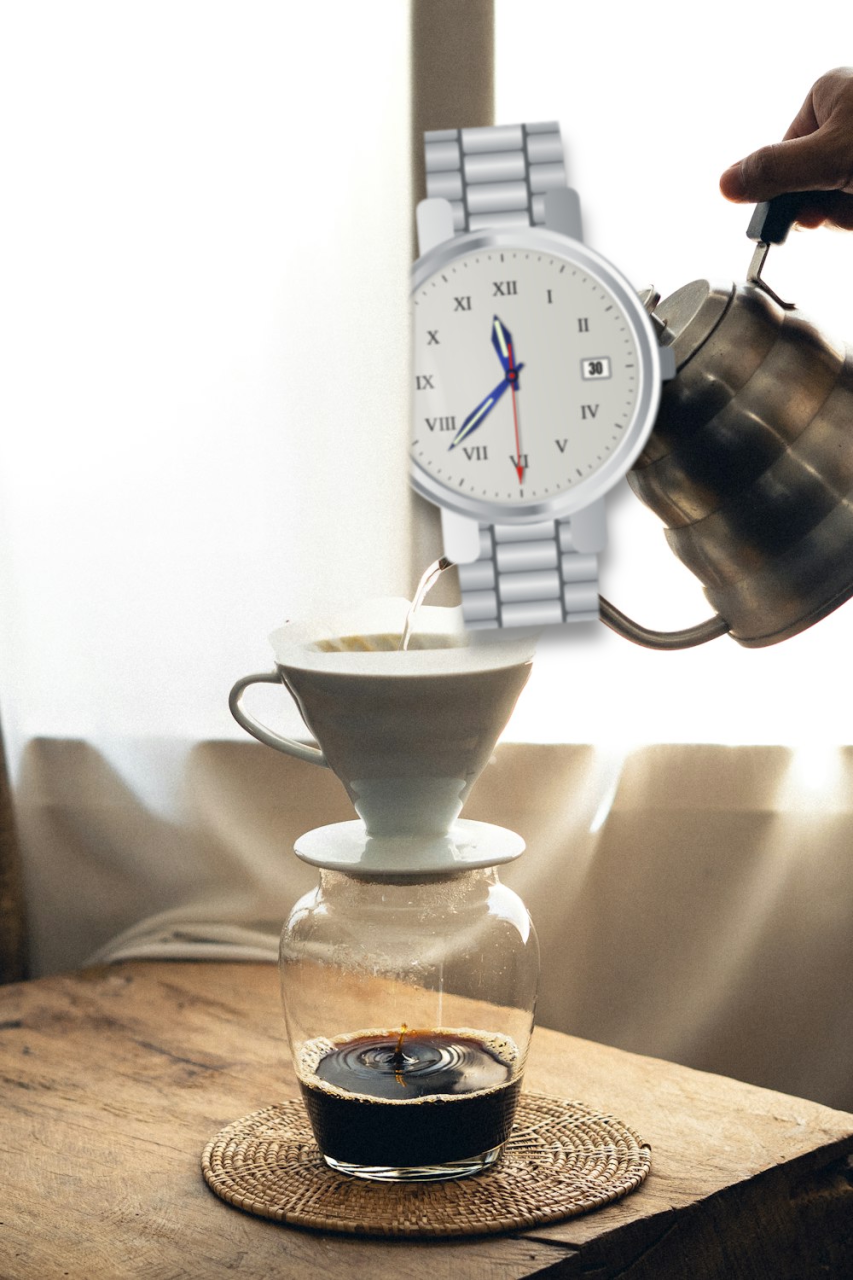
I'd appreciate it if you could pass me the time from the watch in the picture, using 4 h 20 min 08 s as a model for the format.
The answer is 11 h 37 min 30 s
